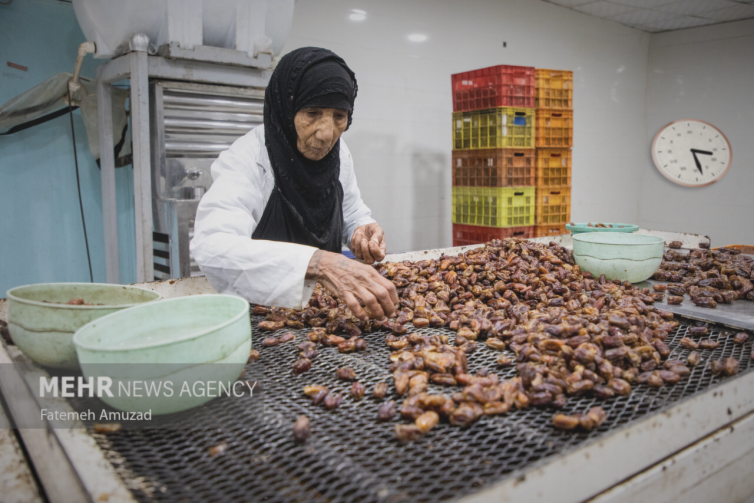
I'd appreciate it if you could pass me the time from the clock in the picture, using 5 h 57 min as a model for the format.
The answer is 3 h 28 min
